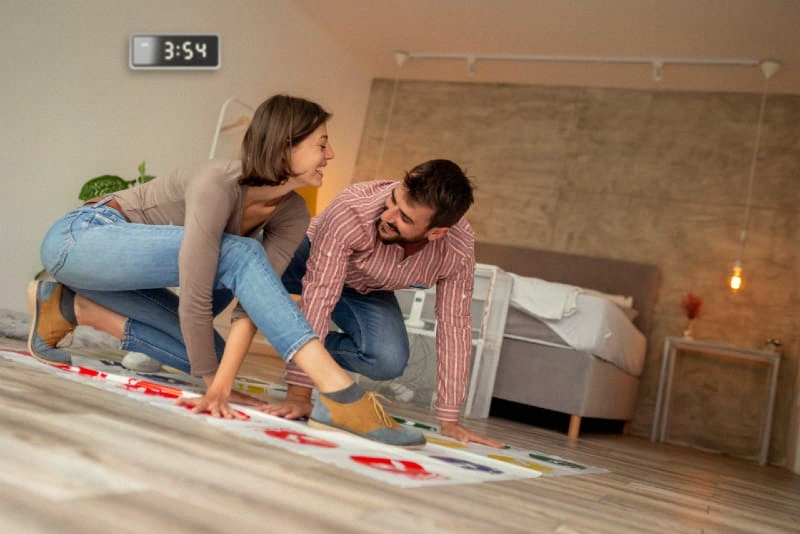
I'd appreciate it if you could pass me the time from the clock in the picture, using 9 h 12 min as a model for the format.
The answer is 3 h 54 min
